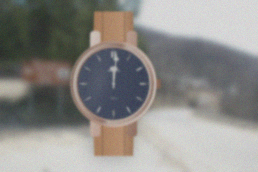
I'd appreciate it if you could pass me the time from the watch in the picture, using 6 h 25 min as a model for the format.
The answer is 12 h 01 min
